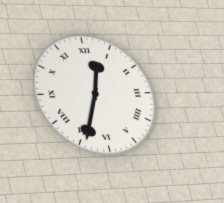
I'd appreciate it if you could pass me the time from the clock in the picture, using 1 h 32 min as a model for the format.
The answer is 12 h 34 min
